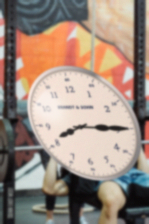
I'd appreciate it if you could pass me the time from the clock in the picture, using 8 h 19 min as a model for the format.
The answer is 8 h 15 min
